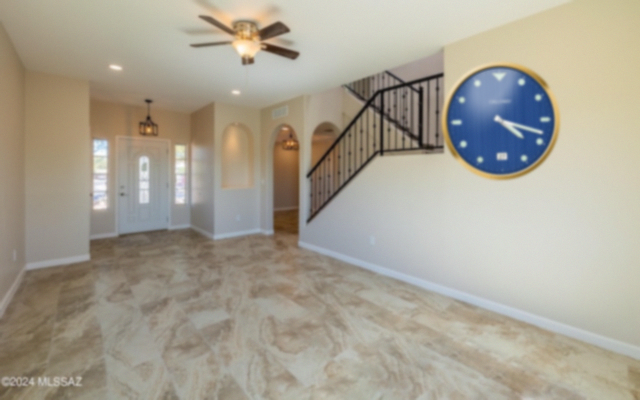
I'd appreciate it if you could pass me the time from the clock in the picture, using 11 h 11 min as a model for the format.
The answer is 4 h 18 min
